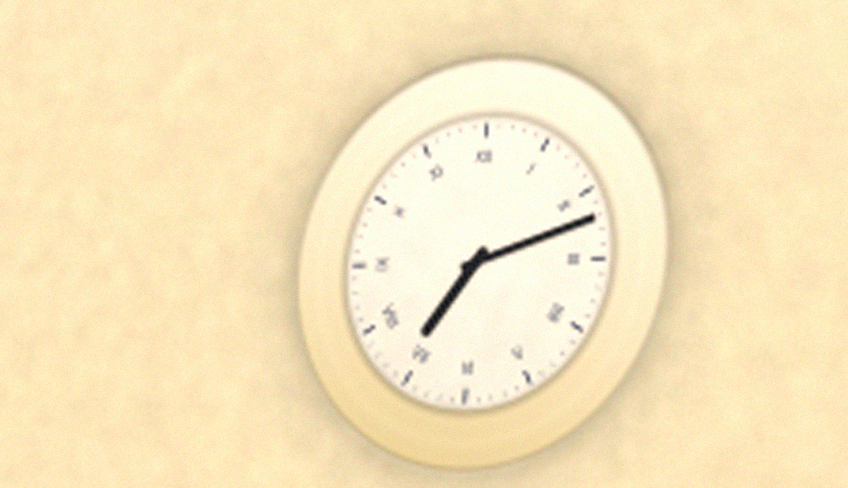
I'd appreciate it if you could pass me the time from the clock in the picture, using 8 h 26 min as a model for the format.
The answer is 7 h 12 min
